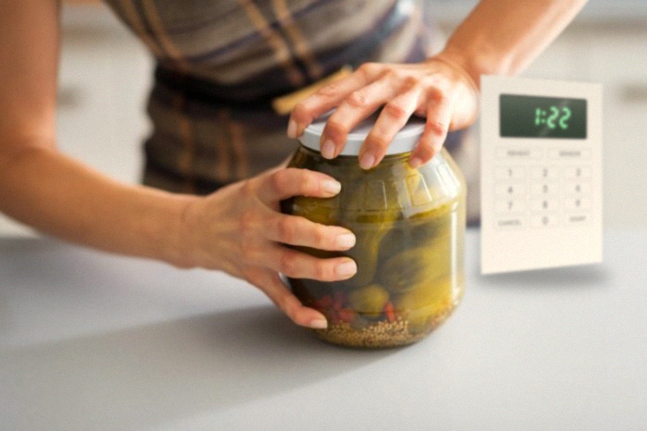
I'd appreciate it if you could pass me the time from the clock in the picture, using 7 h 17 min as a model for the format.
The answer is 1 h 22 min
